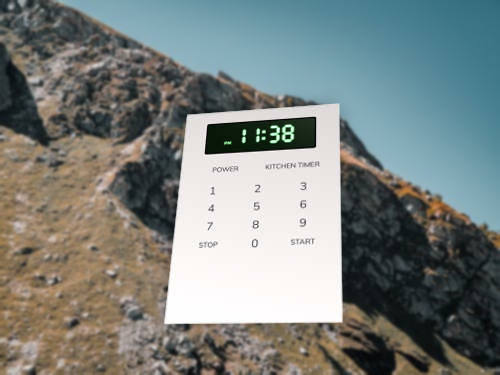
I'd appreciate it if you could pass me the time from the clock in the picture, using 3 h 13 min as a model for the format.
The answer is 11 h 38 min
